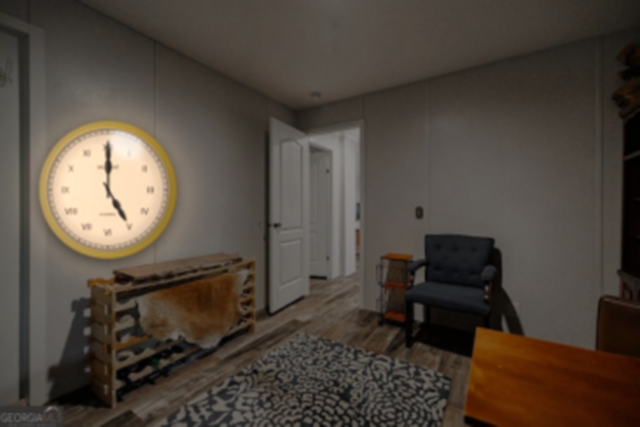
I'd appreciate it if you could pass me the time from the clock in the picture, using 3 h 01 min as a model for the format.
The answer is 5 h 00 min
